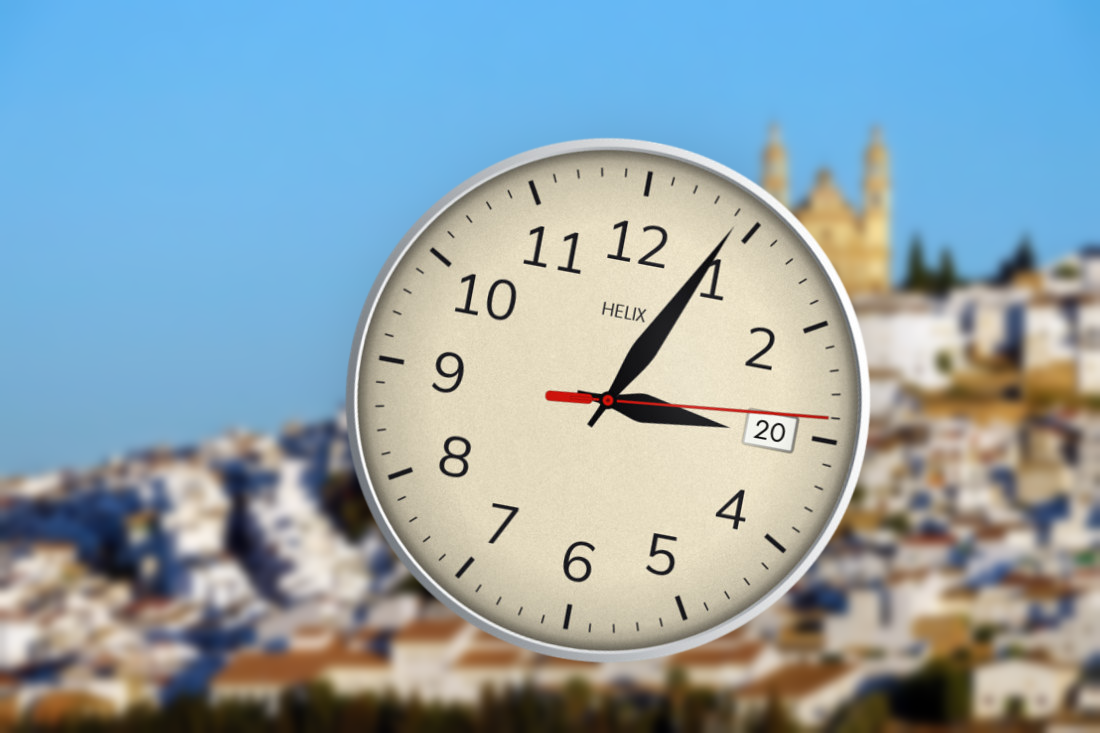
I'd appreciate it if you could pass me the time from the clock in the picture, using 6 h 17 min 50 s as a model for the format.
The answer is 3 h 04 min 14 s
